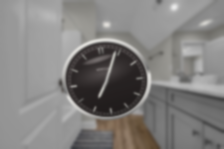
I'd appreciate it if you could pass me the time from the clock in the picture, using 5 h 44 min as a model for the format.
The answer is 7 h 04 min
